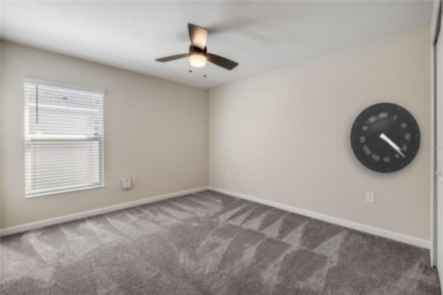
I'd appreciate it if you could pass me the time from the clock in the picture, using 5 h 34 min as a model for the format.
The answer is 4 h 23 min
